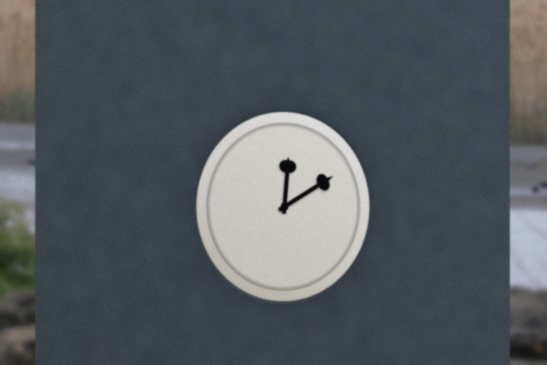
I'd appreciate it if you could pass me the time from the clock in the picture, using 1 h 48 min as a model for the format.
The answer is 12 h 10 min
